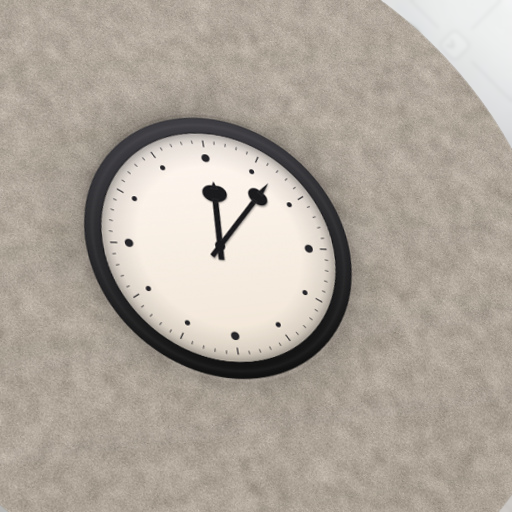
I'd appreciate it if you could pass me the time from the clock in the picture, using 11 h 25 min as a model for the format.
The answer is 12 h 07 min
